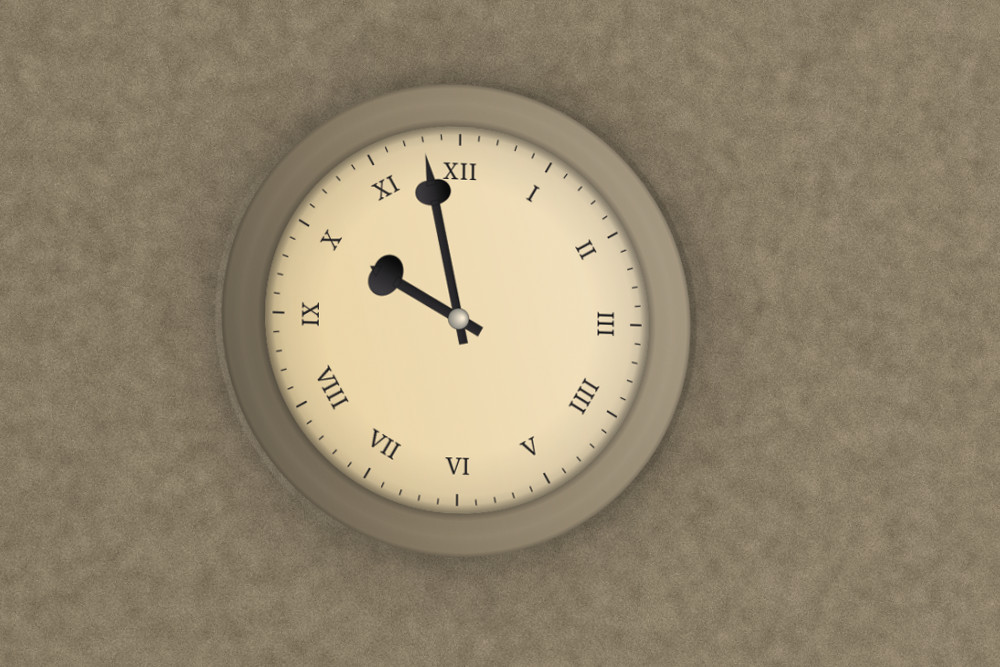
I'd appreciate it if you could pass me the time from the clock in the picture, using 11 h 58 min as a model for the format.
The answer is 9 h 58 min
